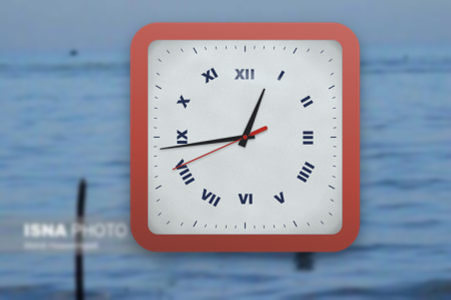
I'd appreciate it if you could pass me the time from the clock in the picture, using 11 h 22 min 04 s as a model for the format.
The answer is 12 h 43 min 41 s
